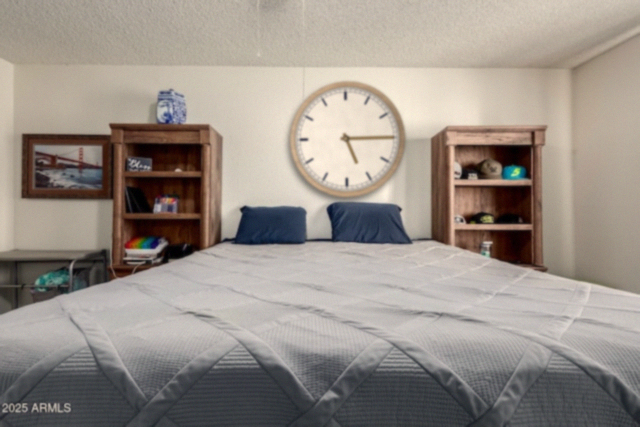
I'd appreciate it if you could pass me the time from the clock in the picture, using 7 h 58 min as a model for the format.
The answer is 5 h 15 min
